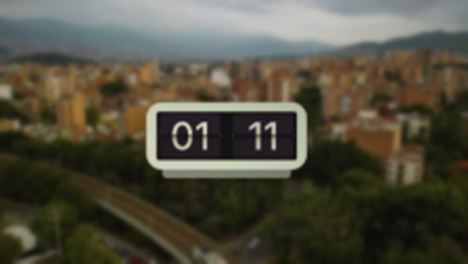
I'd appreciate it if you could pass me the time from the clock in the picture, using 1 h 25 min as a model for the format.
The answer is 1 h 11 min
